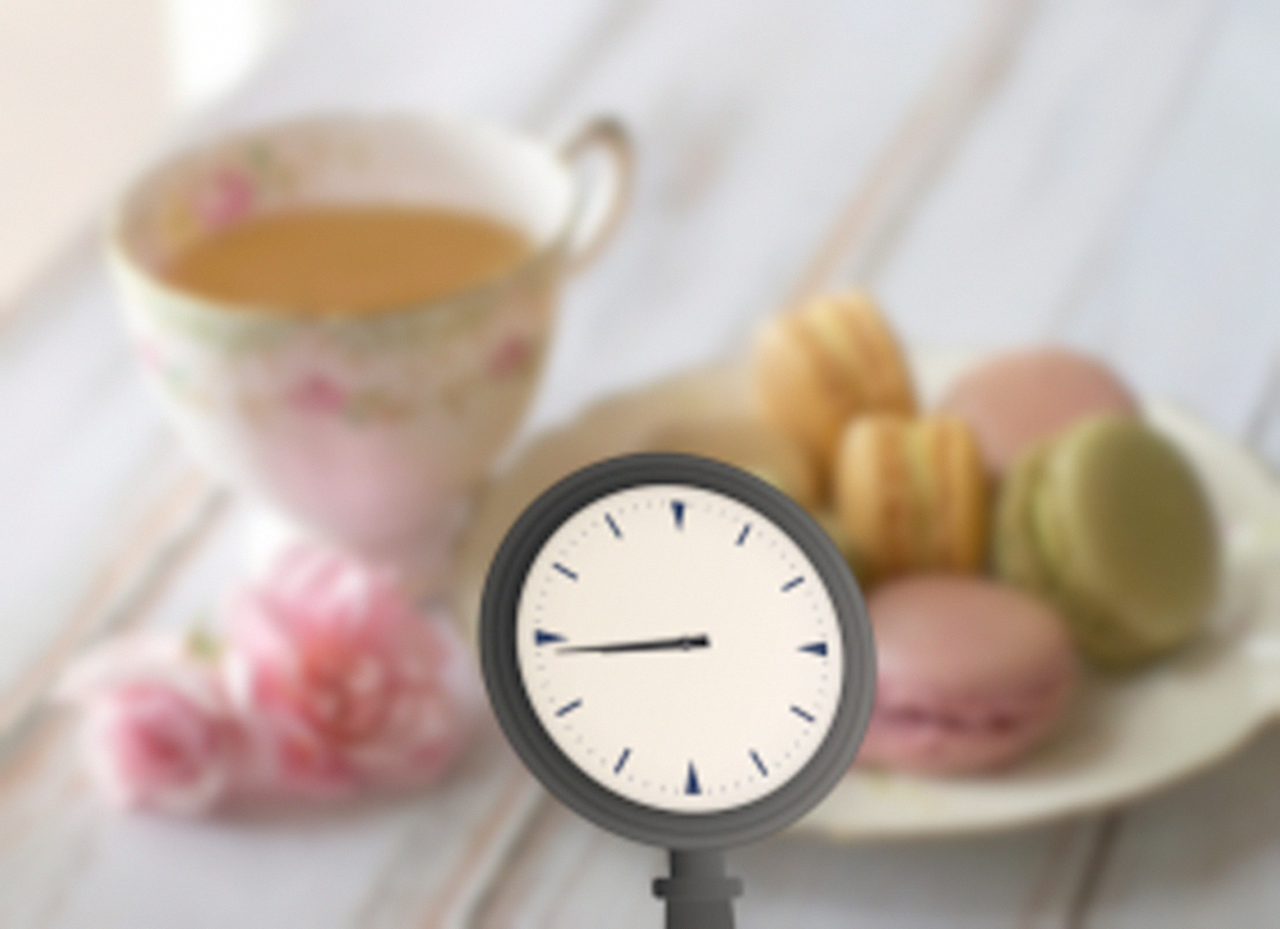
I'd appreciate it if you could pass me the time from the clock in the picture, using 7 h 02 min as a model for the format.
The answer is 8 h 44 min
